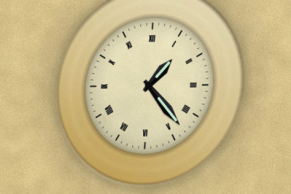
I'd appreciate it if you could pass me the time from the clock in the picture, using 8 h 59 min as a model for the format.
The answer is 1 h 23 min
